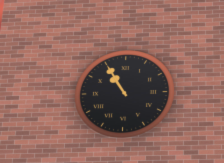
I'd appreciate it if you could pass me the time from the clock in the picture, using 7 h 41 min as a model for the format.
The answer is 10 h 55 min
